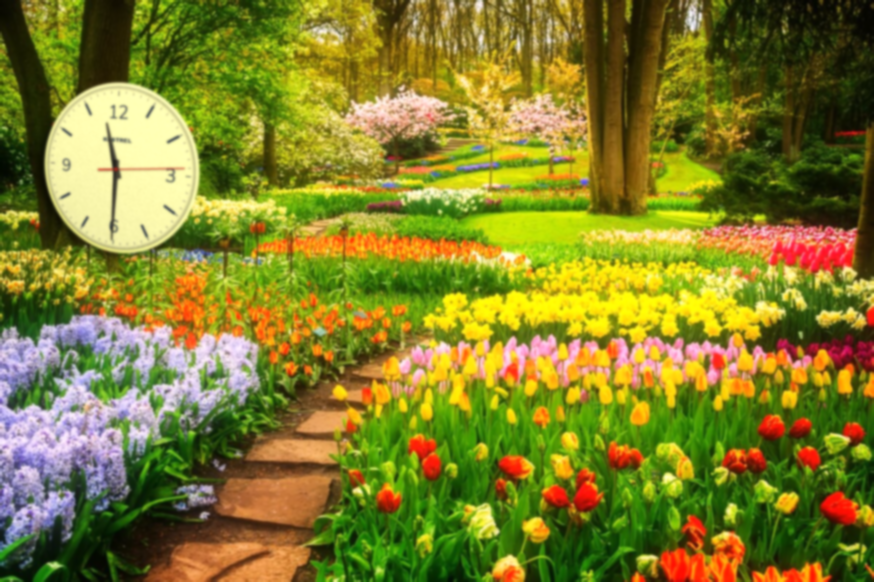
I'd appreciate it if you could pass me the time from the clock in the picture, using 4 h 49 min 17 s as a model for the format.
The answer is 11 h 30 min 14 s
